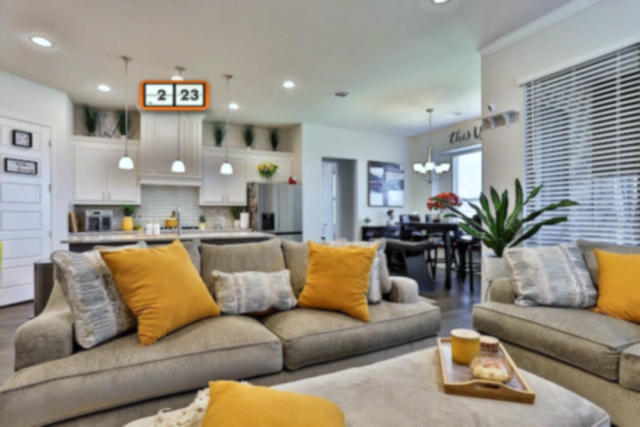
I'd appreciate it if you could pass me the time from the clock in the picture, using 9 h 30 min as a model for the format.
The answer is 2 h 23 min
